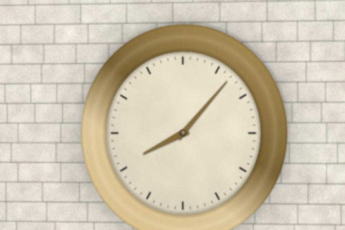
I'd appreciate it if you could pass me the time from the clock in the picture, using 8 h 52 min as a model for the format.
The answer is 8 h 07 min
